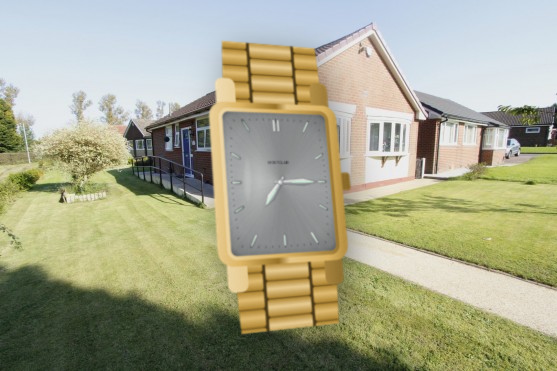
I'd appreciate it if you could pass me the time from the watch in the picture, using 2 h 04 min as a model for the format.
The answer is 7 h 15 min
